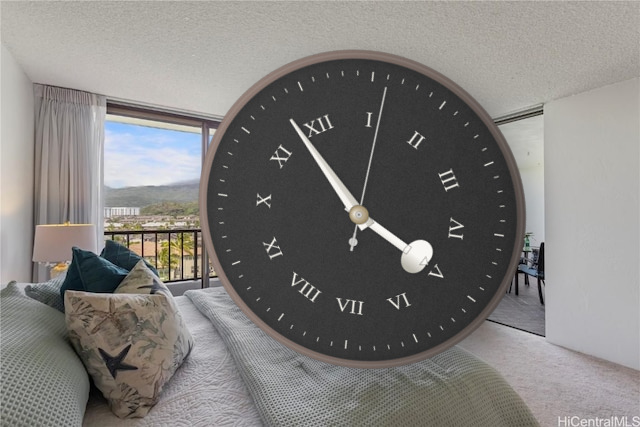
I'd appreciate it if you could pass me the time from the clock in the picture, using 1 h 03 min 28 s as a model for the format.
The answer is 4 h 58 min 06 s
